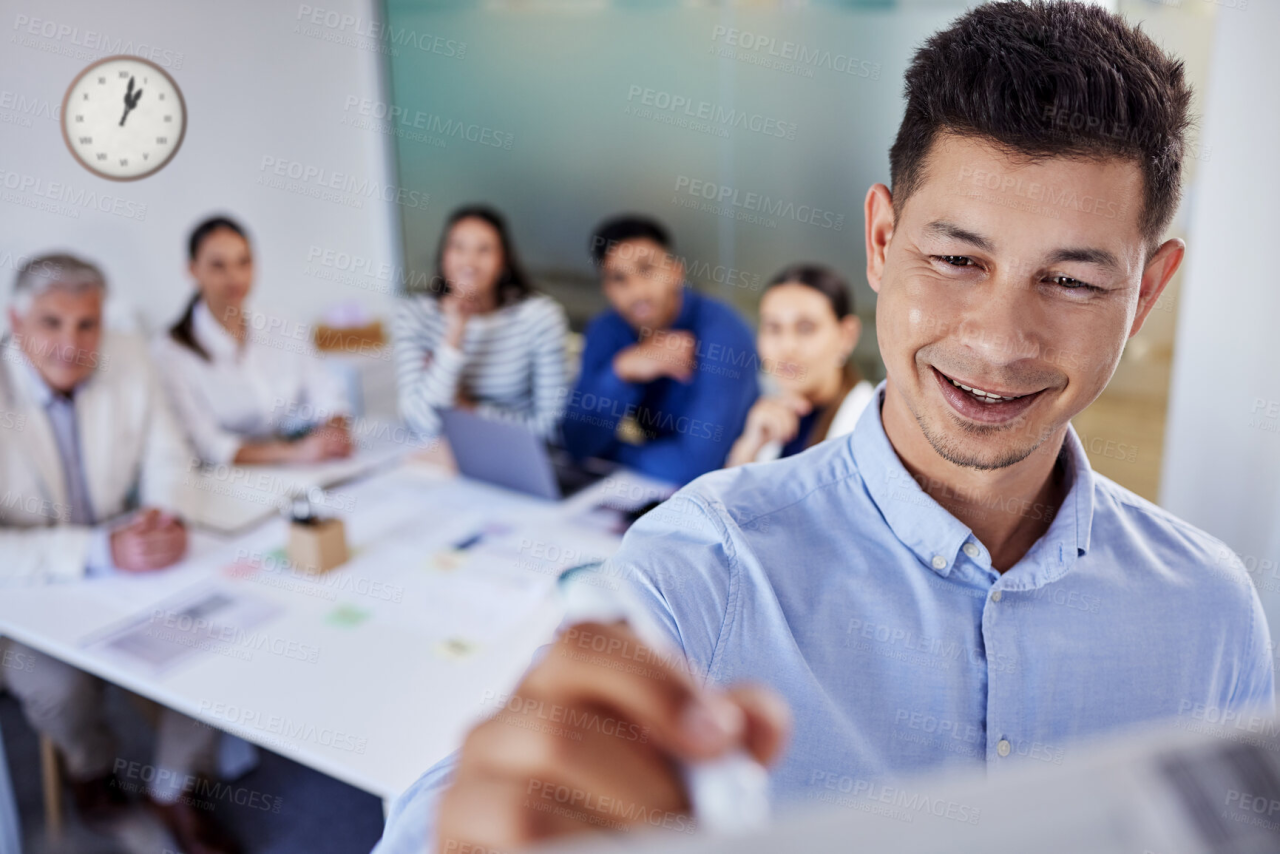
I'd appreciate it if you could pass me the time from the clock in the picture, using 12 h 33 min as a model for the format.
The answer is 1 h 02 min
